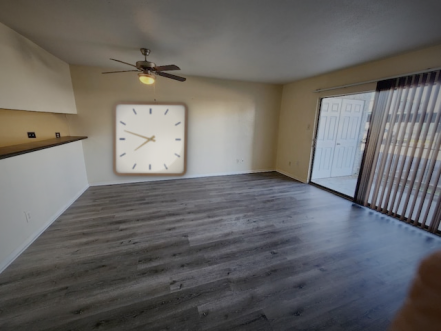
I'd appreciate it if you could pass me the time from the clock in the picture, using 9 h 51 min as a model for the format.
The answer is 7 h 48 min
